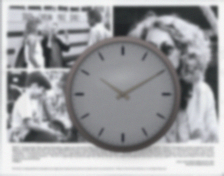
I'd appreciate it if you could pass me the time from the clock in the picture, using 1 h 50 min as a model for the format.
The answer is 10 h 10 min
